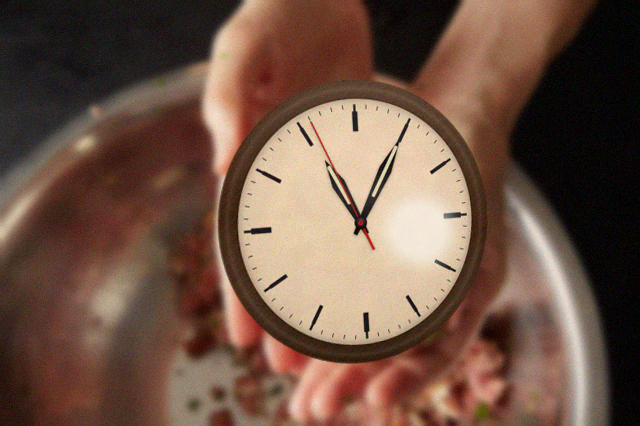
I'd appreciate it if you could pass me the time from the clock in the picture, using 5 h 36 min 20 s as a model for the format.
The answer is 11 h 04 min 56 s
